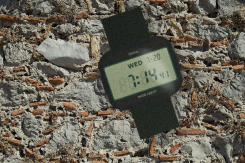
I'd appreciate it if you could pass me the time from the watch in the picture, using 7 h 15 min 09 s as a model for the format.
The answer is 7 h 14 min 41 s
